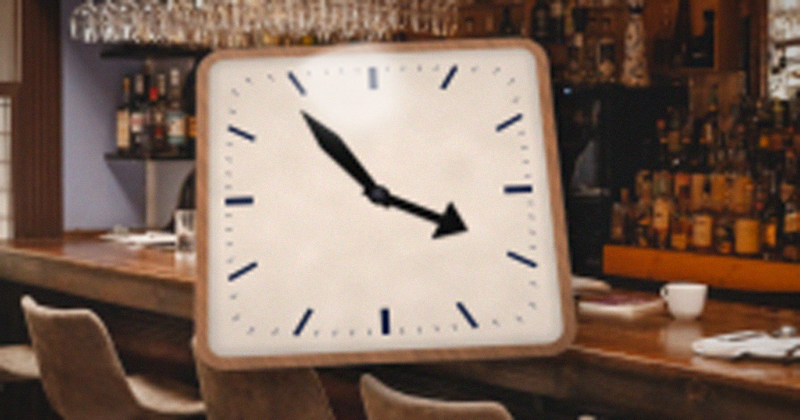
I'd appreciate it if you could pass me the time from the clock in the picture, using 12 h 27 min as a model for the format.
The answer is 3 h 54 min
